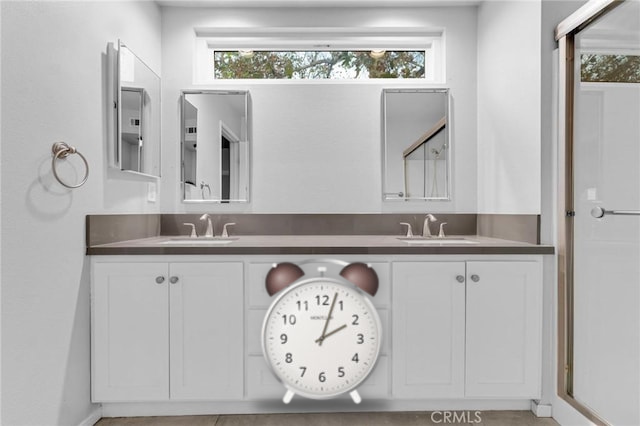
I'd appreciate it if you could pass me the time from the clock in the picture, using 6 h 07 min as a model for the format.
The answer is 2 h 03 min
